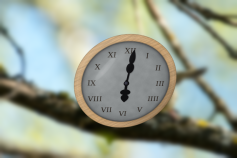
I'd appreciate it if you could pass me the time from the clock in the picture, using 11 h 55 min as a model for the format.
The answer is 6 h 01 min
